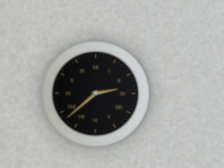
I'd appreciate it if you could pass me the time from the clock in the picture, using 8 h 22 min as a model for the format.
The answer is 2 h 38 min
